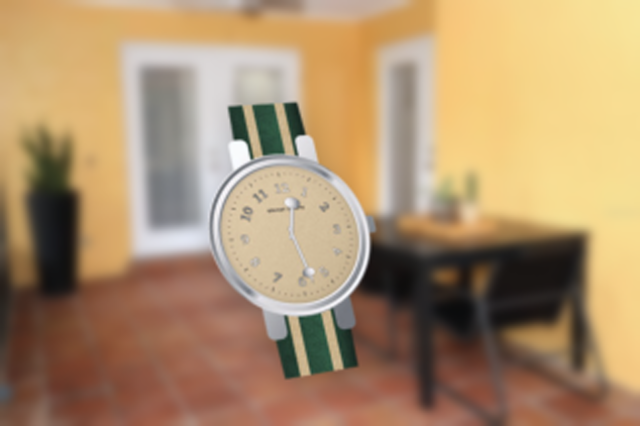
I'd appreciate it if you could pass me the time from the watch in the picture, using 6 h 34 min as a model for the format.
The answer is 12 h 28 min
